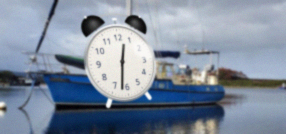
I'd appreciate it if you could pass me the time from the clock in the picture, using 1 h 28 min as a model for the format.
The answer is 12 h 32 min
